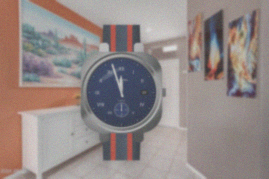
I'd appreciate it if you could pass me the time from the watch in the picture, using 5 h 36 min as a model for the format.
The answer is 11 h 57 min
